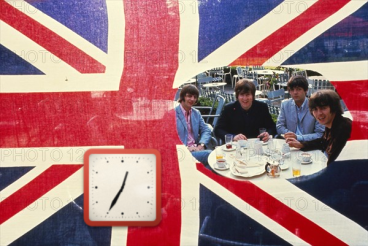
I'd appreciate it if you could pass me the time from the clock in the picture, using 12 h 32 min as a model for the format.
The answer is 12 h 35 min
